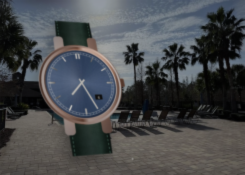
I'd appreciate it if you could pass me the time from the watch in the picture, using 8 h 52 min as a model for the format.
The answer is 7 h 26 min
